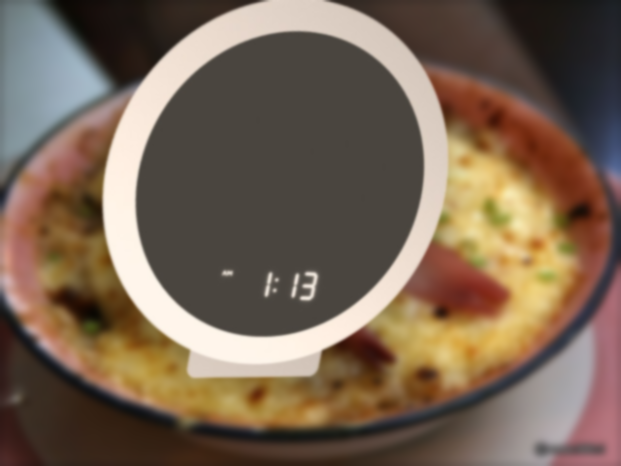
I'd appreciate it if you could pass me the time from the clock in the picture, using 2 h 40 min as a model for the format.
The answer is 1 h 13 min
